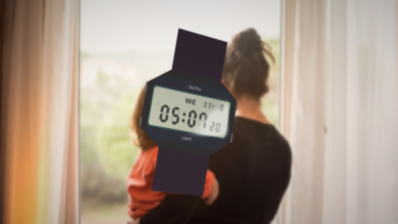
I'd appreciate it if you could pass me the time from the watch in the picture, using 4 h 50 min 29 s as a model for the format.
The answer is 5 h 07 min 20 s
